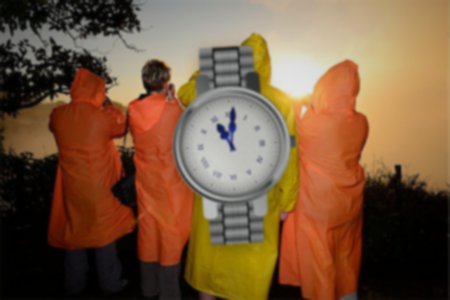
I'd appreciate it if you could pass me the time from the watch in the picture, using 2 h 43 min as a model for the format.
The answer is 11 h 01 min
